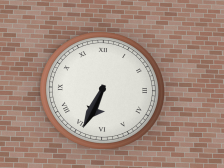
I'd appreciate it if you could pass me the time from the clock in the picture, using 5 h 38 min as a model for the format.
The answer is 6 h 34 min
